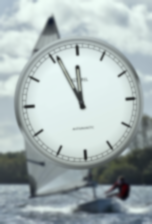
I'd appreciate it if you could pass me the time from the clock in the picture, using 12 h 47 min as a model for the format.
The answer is 11 h 56 min
